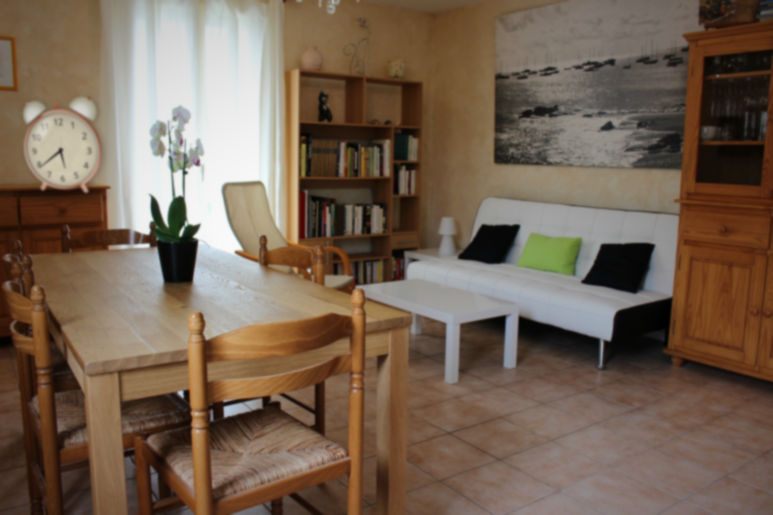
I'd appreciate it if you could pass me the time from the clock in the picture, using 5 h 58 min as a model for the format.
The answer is 5 h 39 min
